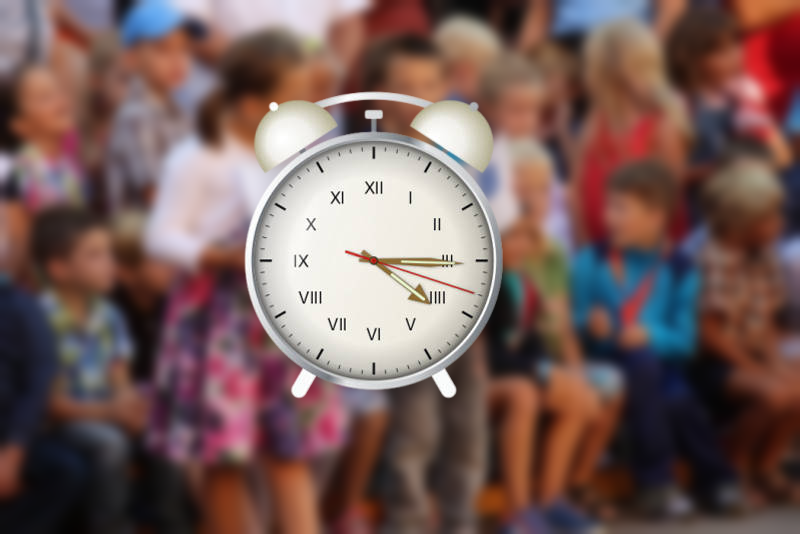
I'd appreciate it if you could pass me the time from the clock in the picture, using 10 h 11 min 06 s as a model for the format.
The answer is 4 h 15 min 18 s
